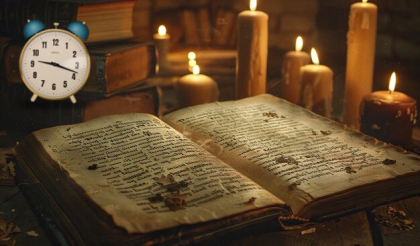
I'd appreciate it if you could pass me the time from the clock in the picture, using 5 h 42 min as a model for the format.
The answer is 9 h 18 min
